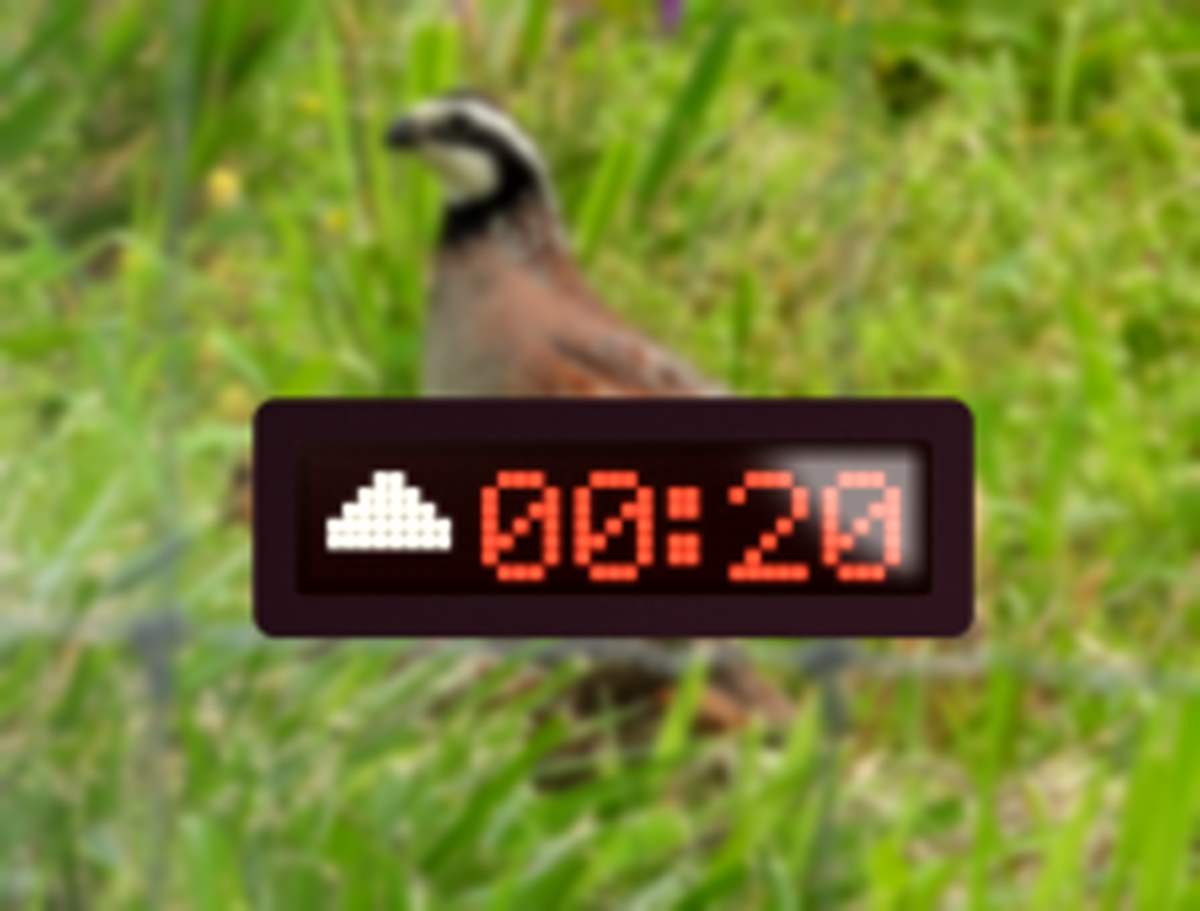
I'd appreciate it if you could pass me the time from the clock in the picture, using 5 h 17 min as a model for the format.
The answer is 0 h 20 min
